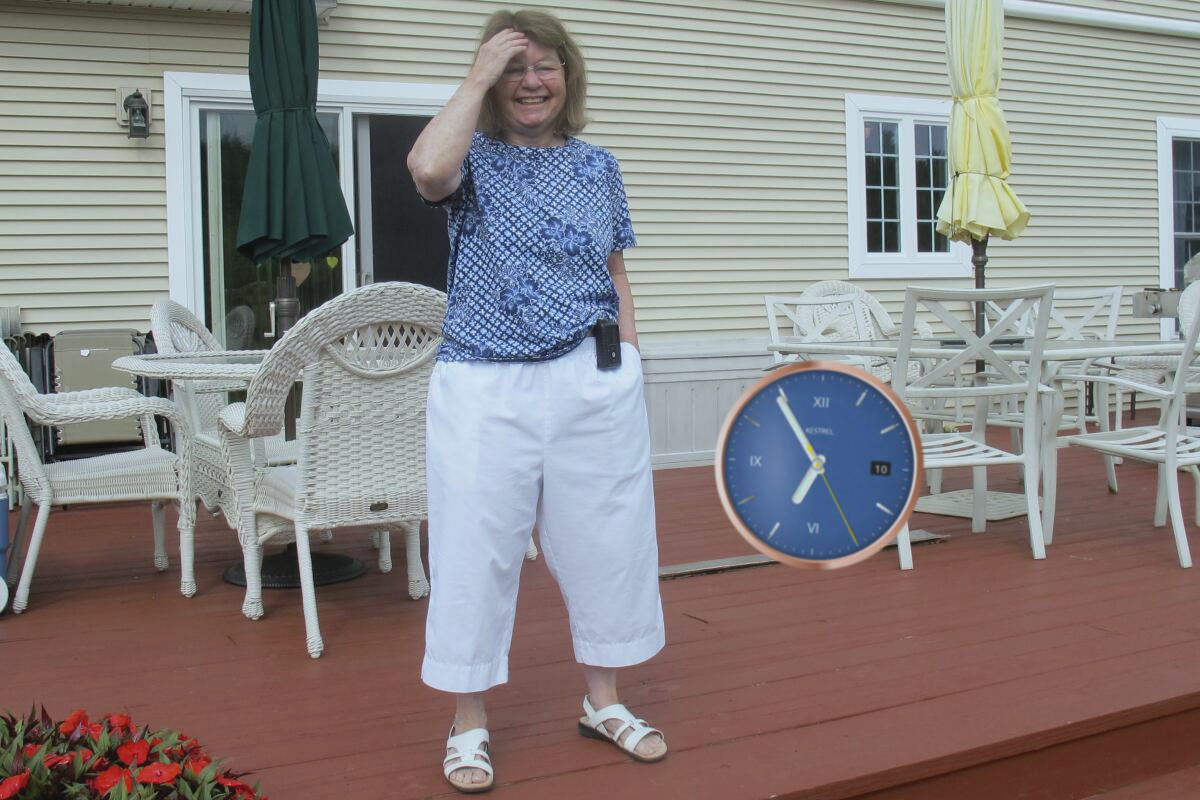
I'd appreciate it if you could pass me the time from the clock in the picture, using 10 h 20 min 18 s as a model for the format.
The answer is 6 h 54 min 25 s
